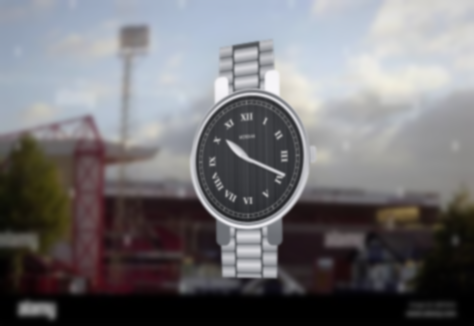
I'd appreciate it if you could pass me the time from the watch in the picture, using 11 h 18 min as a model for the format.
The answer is 10 h 19 min
